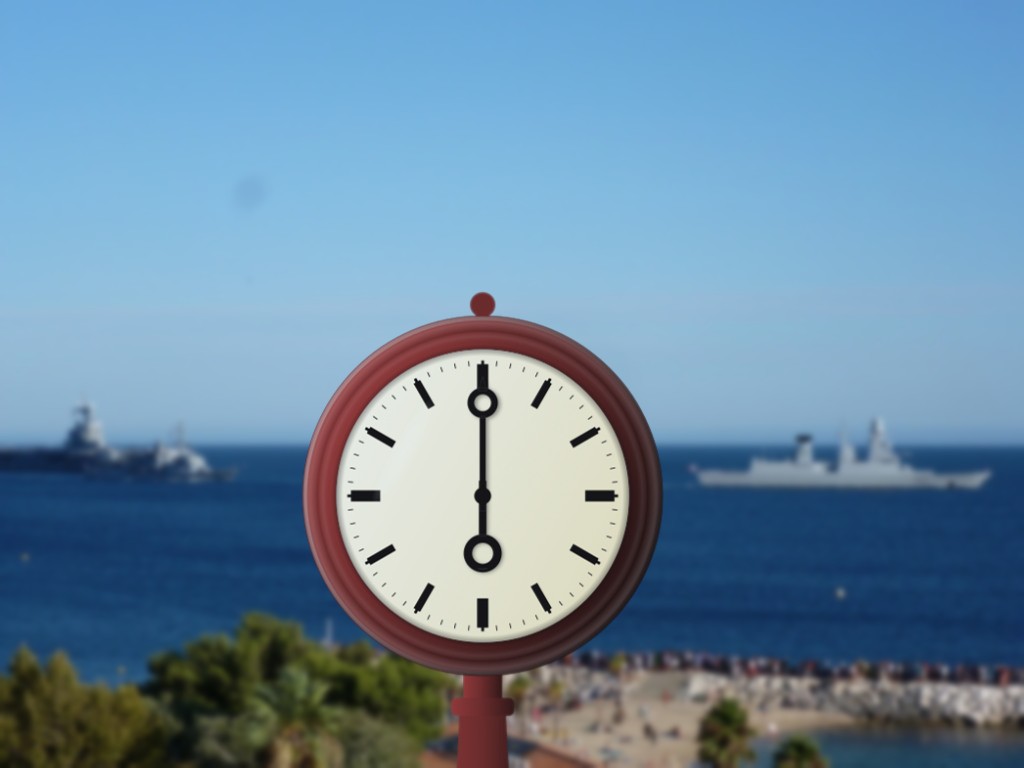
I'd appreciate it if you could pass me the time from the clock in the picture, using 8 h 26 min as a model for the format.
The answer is 6 h 00 min
